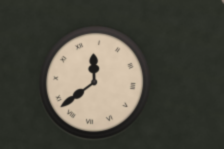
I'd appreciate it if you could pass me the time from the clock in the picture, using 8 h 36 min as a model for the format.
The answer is 12 h 43 min
